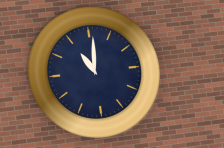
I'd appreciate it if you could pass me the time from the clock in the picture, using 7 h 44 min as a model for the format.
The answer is 11 h 01 min
